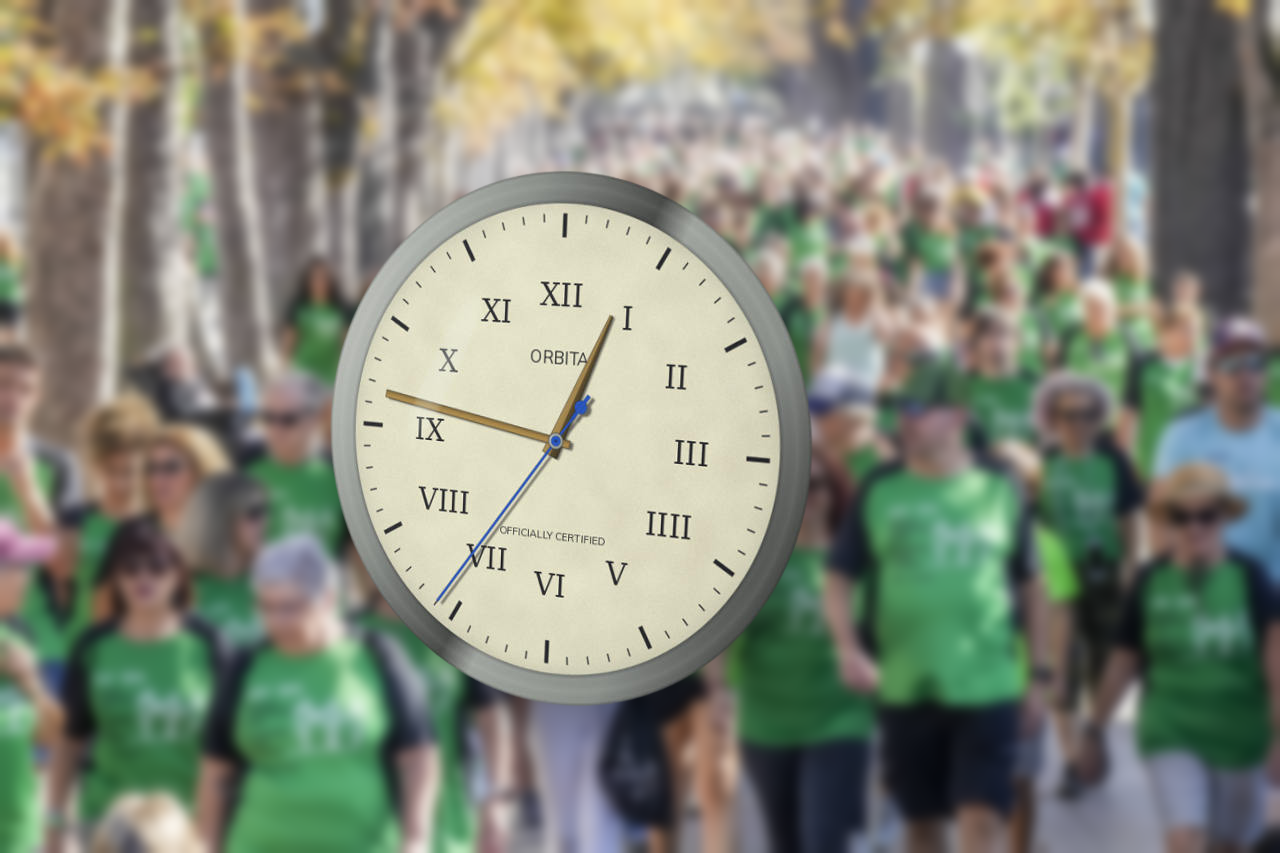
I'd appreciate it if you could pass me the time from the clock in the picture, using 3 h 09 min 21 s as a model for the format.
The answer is 12 h 46 min 36 s
